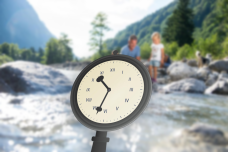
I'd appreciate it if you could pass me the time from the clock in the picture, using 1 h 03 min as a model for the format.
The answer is 10 h 33 min
